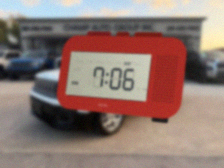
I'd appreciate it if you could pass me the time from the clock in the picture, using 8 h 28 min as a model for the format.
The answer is 7 h 06 min
